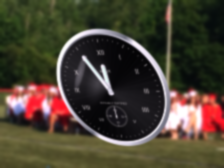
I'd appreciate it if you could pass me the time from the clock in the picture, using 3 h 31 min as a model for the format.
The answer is 11 h 55 min
